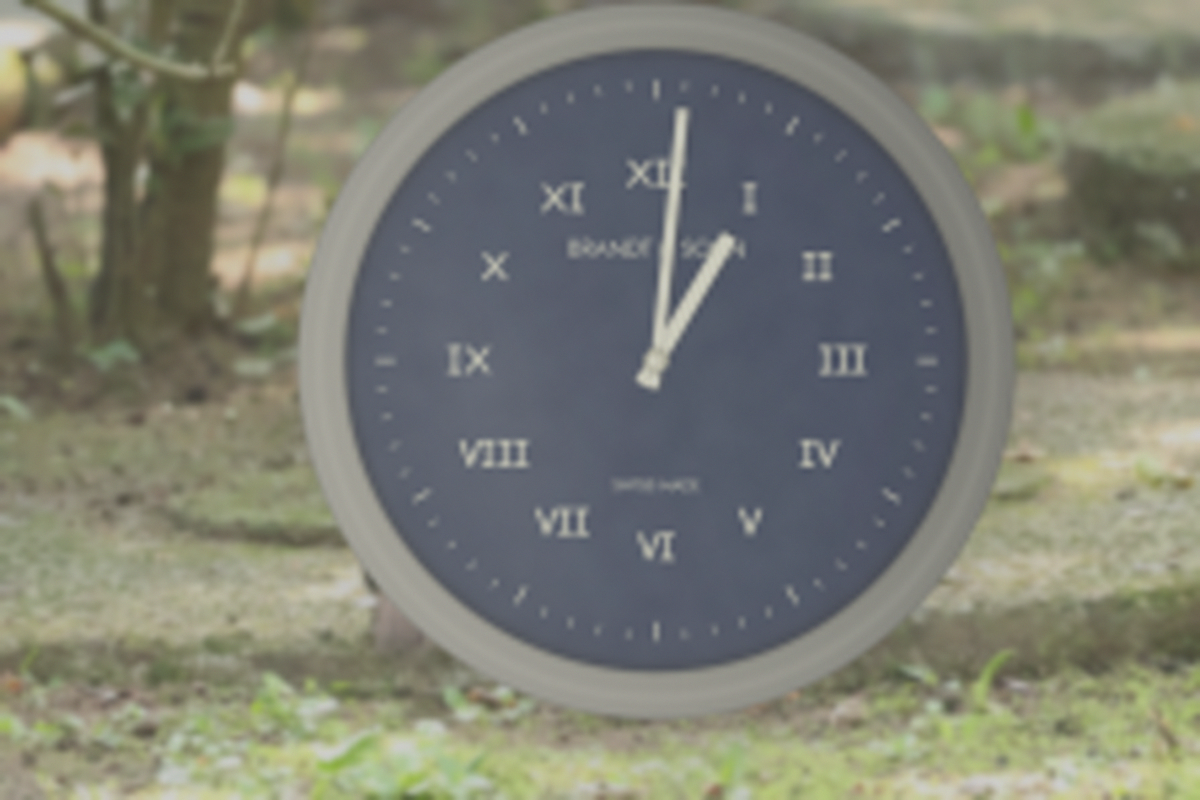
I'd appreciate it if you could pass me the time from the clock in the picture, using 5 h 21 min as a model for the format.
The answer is 1 h 01 min
